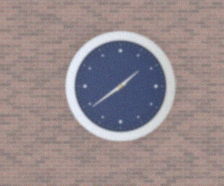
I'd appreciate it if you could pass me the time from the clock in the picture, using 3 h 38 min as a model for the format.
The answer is 1 h 39 min
